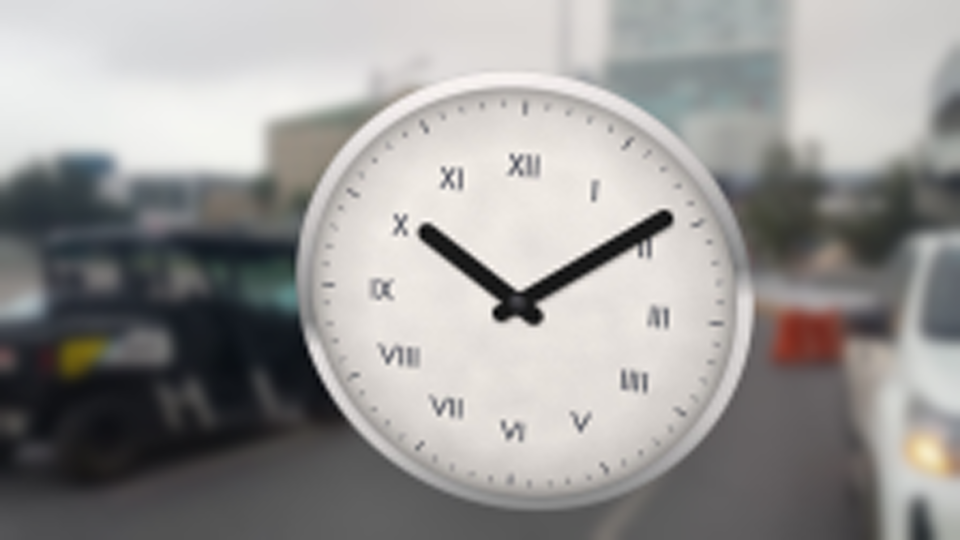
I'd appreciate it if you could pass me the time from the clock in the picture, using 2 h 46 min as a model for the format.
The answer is 10 h 09 min
